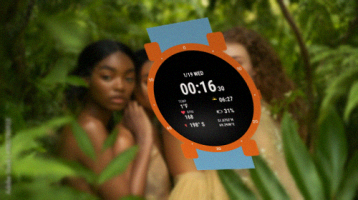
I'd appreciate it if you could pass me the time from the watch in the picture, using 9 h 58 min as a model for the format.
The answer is 0 h 16 min
